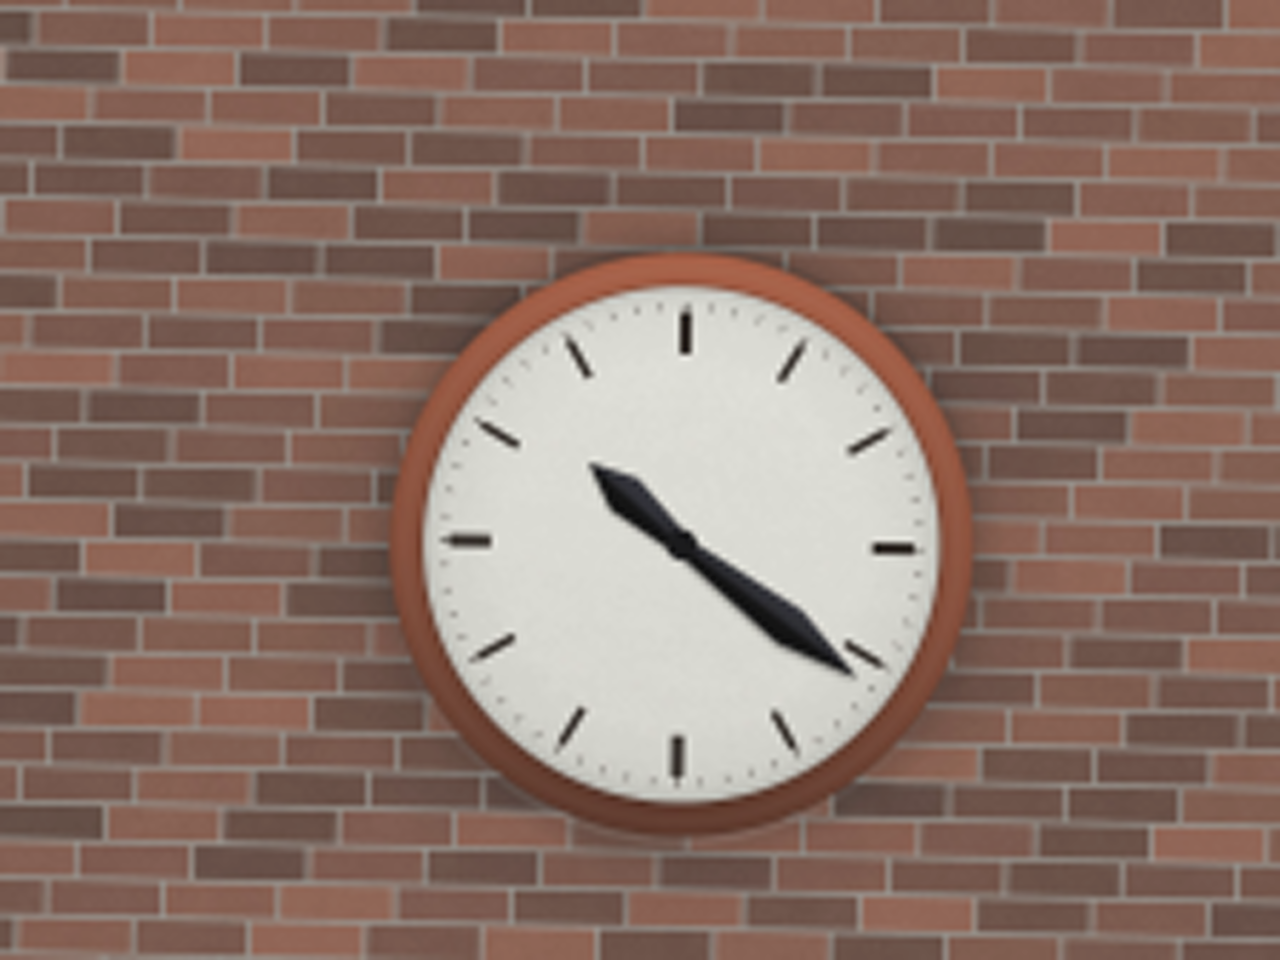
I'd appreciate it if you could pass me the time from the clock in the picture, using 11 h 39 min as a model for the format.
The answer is 10 h 21 min
